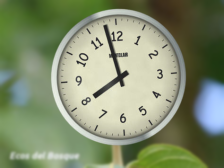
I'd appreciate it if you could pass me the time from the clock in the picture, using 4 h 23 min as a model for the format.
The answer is 7 h 58 min
